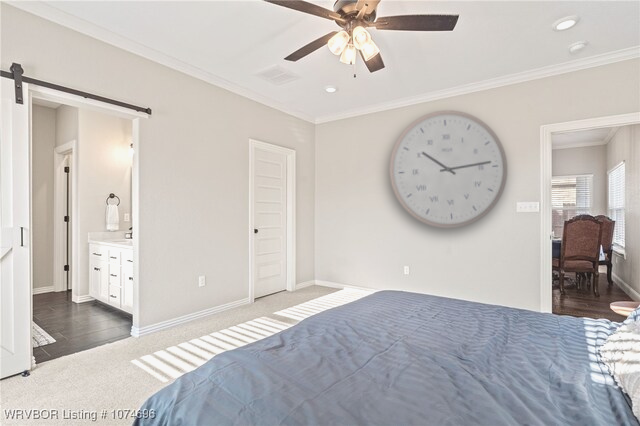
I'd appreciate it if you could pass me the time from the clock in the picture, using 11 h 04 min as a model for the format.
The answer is 10 h 14 min
